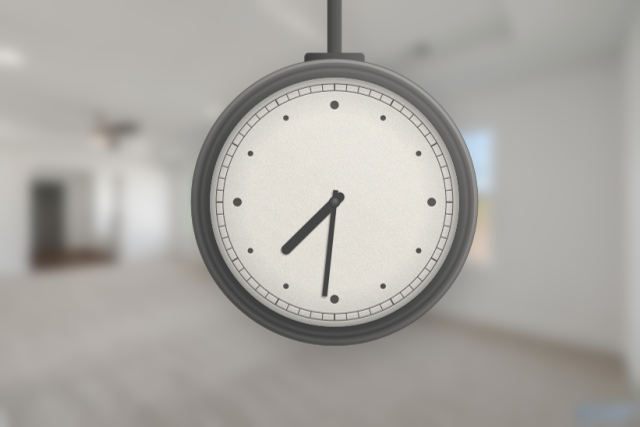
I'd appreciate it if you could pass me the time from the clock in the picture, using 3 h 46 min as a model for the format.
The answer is 7 h 31 min
